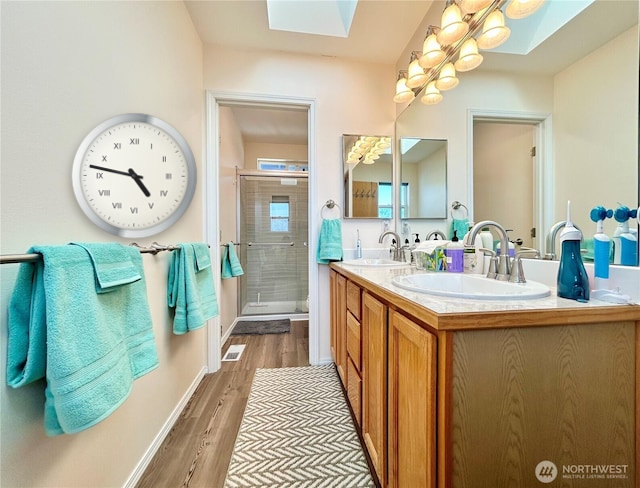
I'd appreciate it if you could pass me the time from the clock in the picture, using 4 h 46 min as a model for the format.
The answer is 4 h 47 min
